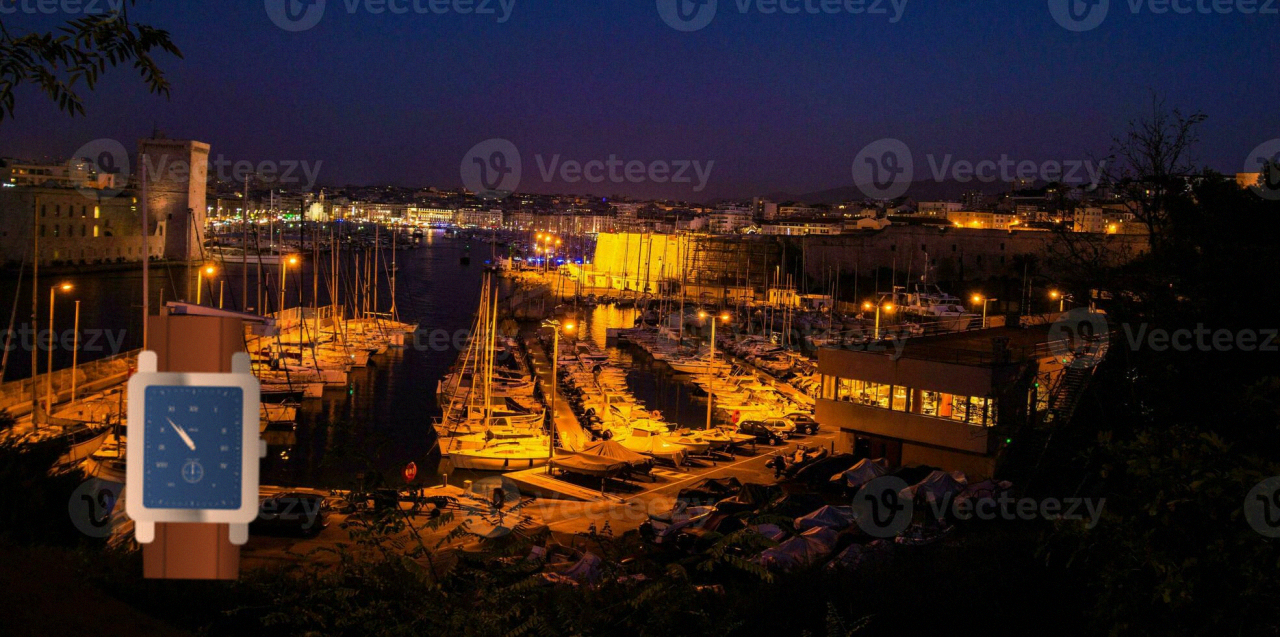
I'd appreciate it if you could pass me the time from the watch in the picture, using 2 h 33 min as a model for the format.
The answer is 10 h 53 min
